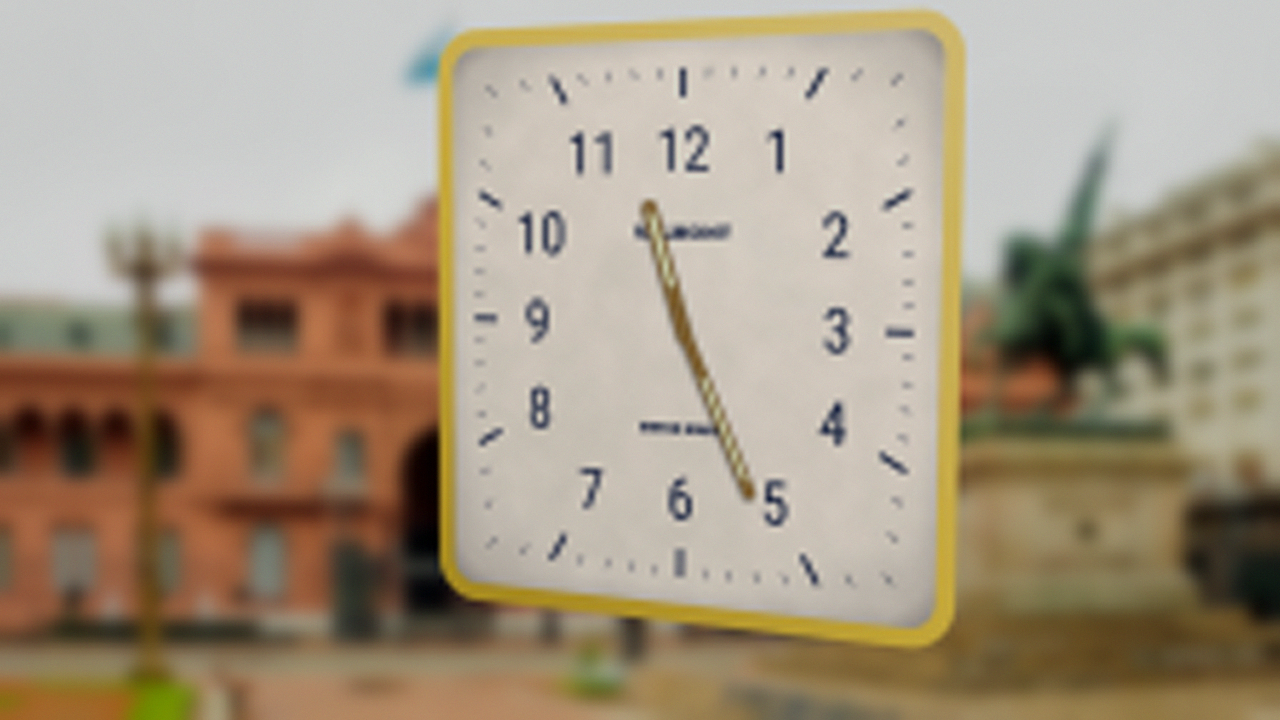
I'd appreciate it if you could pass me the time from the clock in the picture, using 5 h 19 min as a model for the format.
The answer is 11 h 26 min
